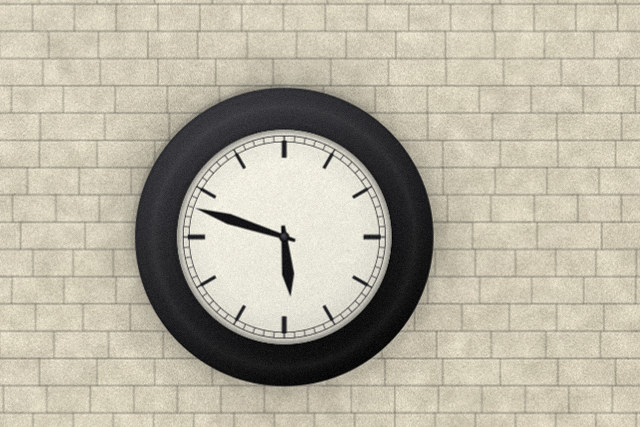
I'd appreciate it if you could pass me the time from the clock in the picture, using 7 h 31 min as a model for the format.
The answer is 5 h 48 min
